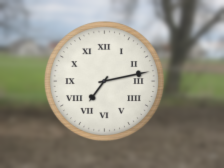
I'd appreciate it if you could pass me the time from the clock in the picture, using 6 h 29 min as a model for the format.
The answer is 7 h 13 min
